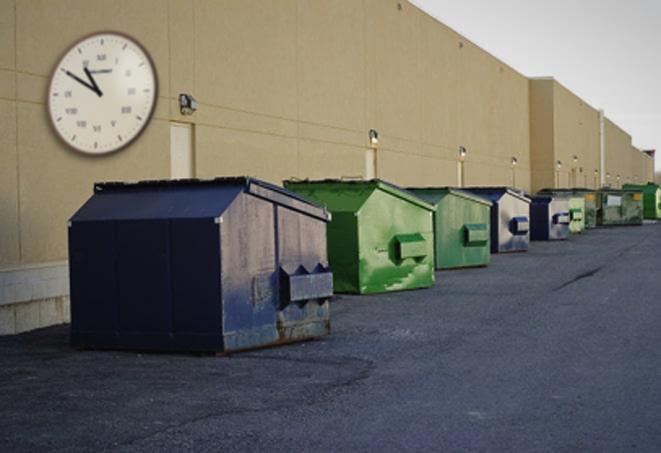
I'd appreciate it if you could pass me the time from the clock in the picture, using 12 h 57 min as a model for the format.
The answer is 10 h 50 min
